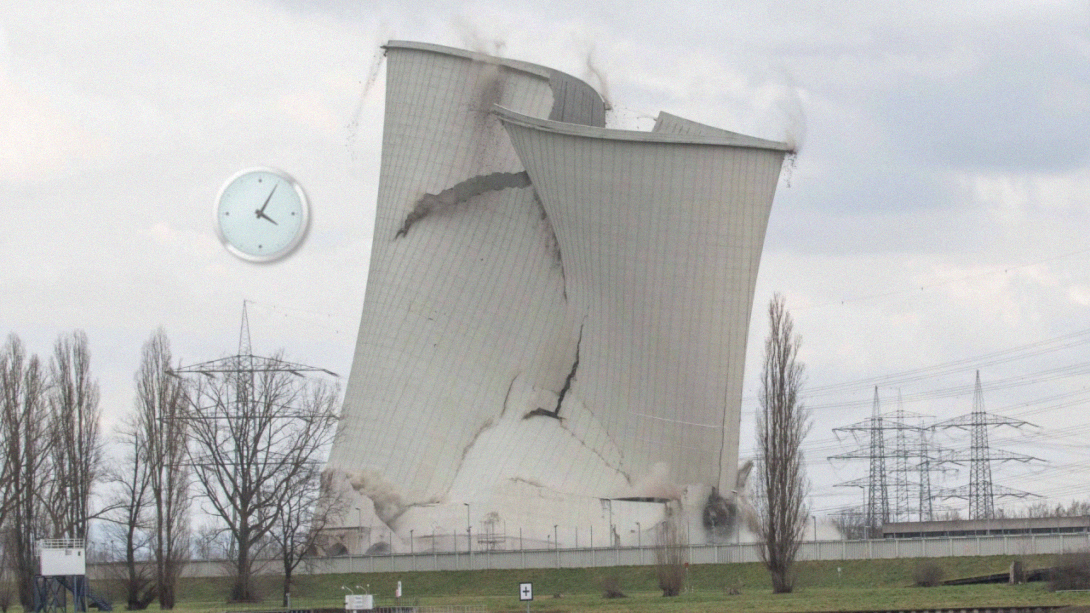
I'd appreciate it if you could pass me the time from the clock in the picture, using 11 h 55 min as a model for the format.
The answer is 4 h 05 min
